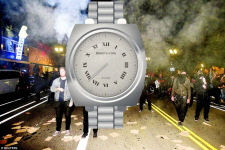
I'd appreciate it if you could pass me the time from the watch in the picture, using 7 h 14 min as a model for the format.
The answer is 7 h 38 min
